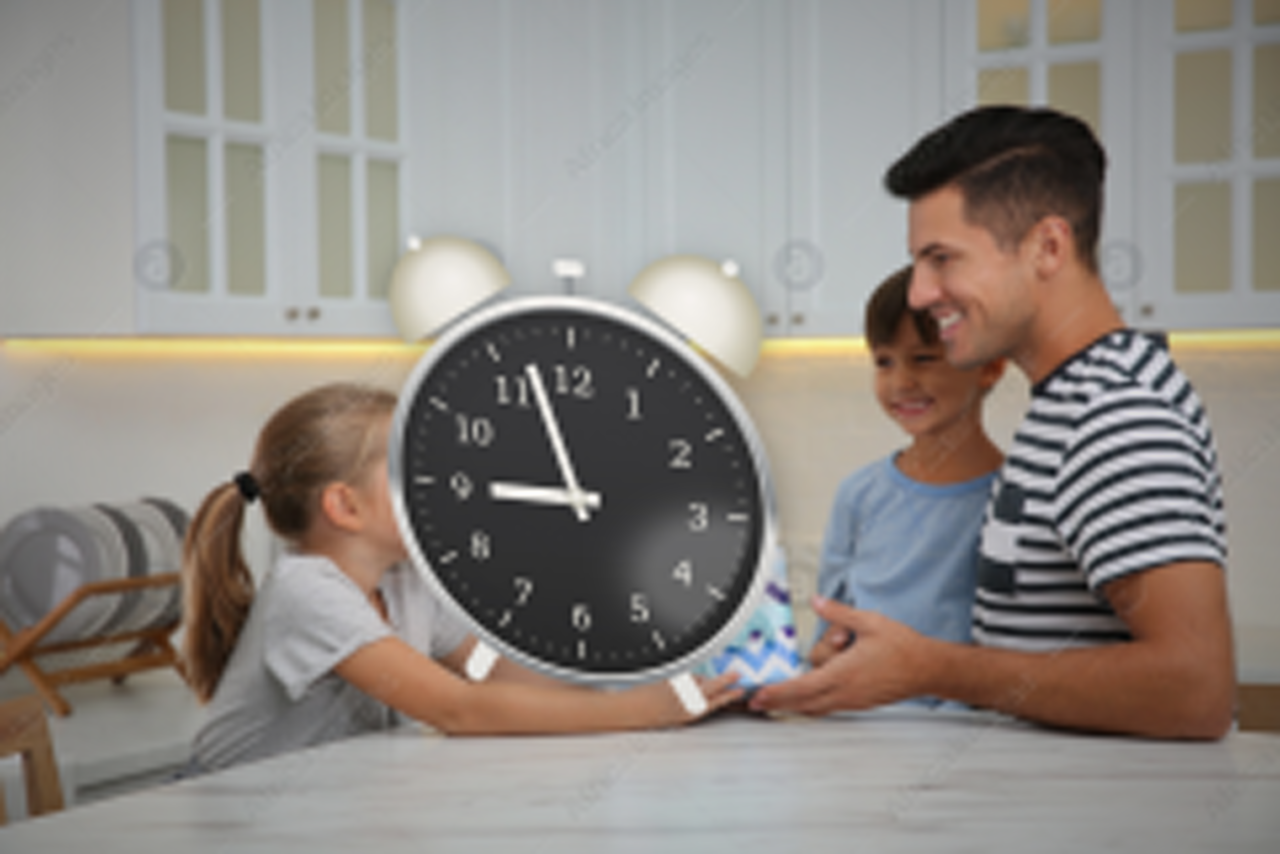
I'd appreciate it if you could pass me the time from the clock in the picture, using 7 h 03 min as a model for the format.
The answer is 8 h 57 min
